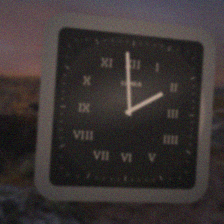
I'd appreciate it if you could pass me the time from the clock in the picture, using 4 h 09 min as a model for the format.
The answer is 1 h 59 min
